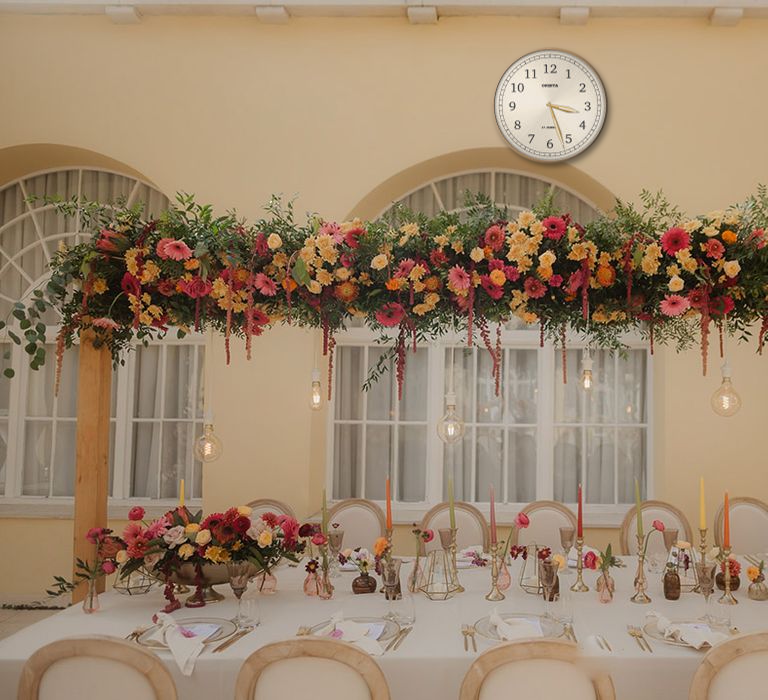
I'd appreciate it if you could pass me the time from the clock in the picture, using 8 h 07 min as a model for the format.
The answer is 3 h 27 min
